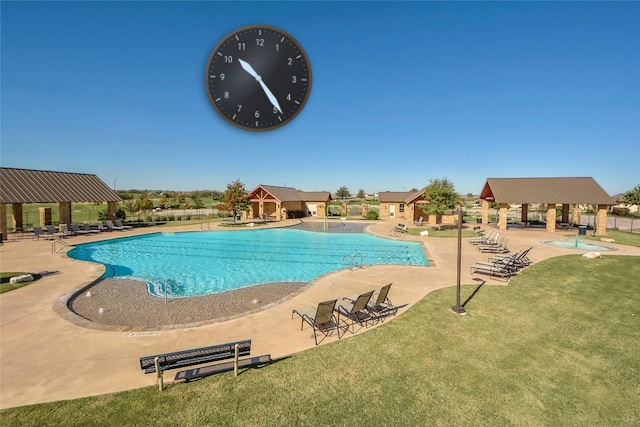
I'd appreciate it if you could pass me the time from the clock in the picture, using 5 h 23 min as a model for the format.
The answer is 10 h 24 min
